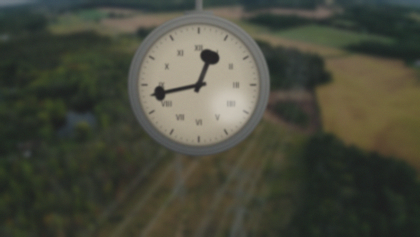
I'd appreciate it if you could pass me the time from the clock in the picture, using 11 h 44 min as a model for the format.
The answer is 12 h 43 min
